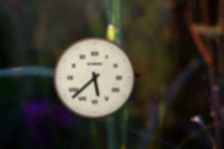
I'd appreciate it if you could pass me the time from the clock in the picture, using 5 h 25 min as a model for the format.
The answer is 5 h 38 min
